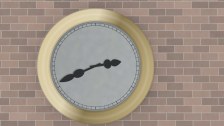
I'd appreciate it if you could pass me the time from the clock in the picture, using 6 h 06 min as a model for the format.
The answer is 2 h 41 min
